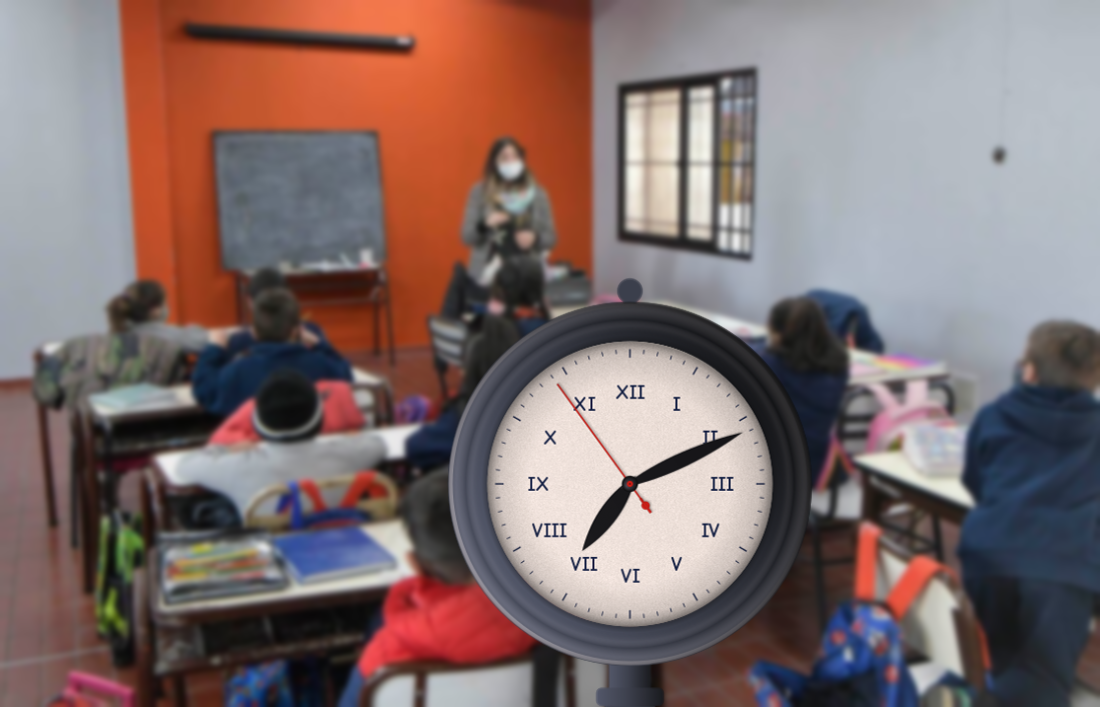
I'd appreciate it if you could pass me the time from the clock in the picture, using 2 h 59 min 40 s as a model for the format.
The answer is 7 h 10 min 54 s
